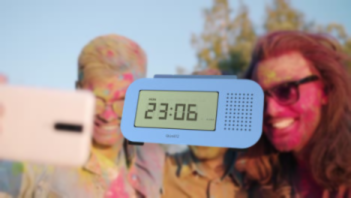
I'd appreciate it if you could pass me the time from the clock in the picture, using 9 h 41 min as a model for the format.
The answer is 23 h 06 min
